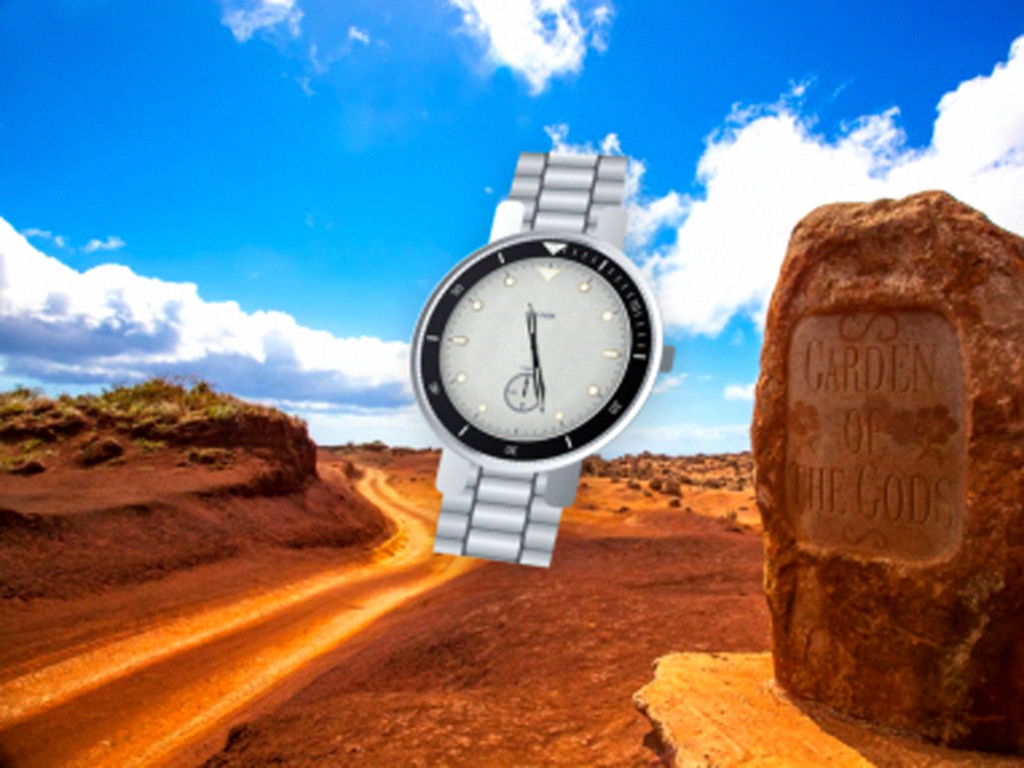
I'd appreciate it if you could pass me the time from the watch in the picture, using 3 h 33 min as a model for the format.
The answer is 11 h 27 min
